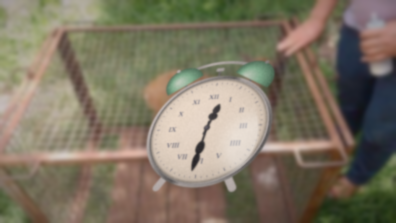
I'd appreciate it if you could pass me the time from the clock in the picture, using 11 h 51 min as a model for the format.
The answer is 12 h 31 min
